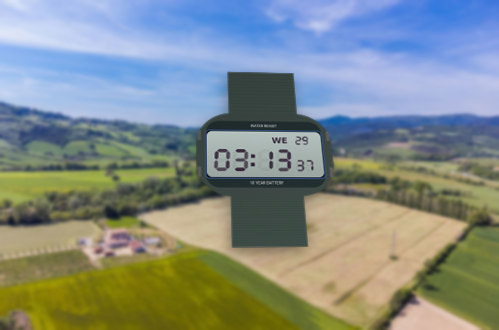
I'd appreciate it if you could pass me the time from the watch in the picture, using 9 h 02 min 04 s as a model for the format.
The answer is 3 h 13 min 37 s
